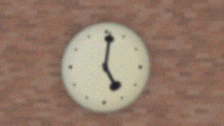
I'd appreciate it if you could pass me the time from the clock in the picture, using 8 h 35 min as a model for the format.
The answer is 5 h 01 min
